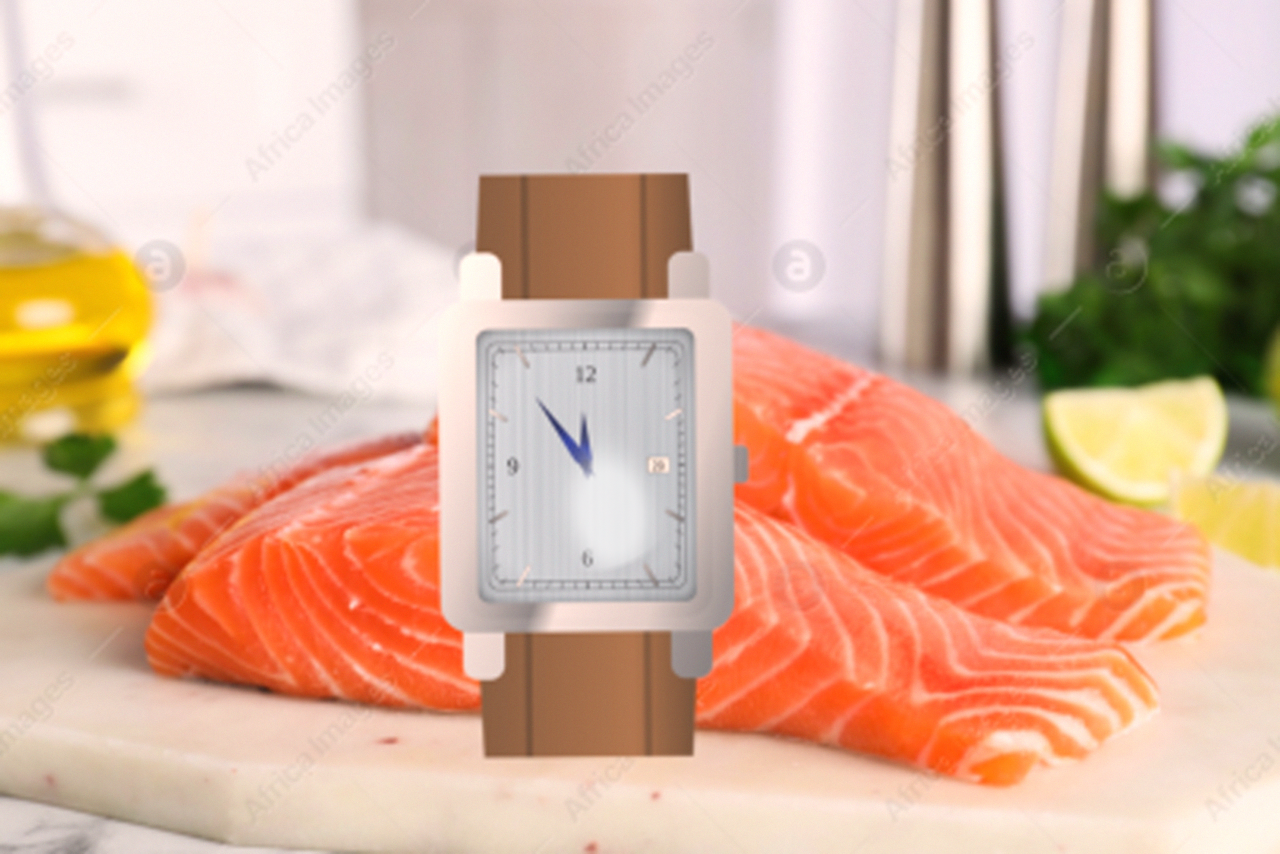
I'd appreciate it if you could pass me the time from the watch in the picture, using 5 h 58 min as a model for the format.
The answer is 11 h 54 min
